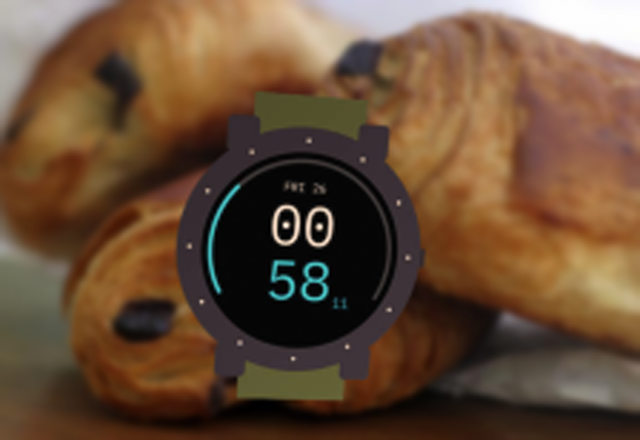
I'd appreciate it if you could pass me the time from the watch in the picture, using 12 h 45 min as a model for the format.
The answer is 0 h 58 min
